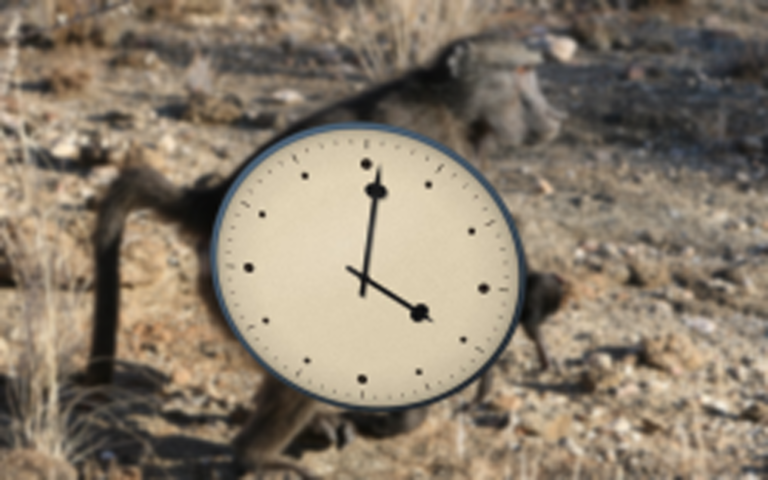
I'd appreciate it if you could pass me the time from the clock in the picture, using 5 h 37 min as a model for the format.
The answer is 4 h 01 min
